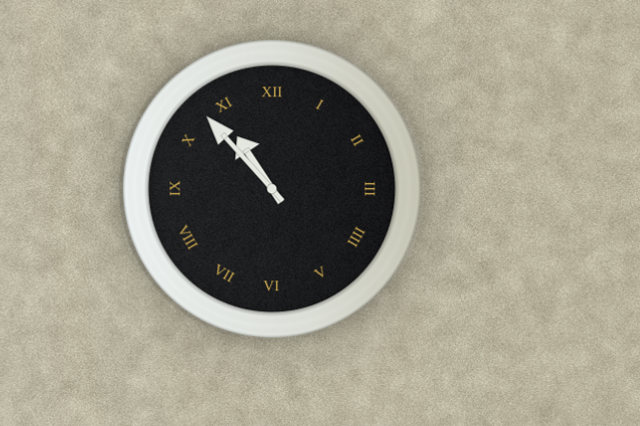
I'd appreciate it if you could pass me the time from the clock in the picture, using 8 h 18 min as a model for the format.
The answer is 10 h 53 min
